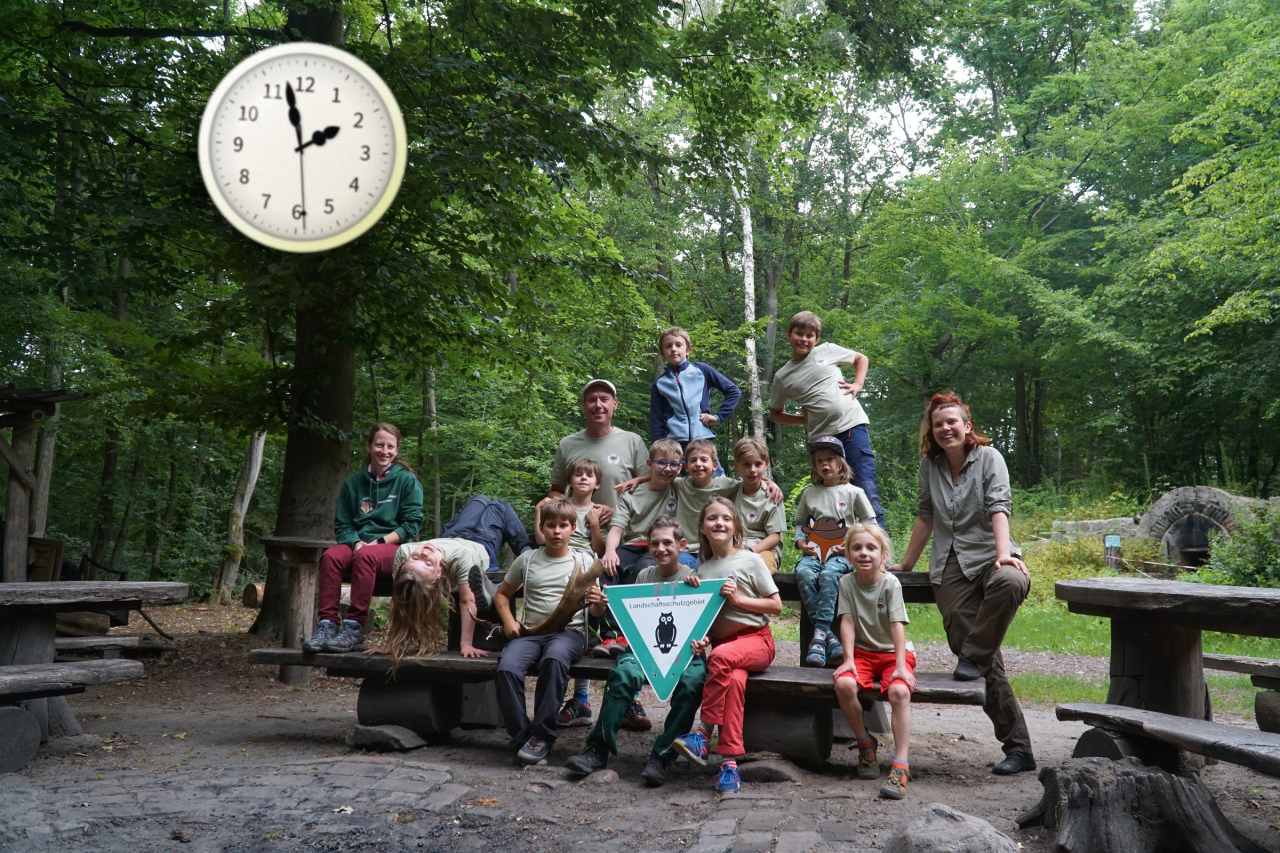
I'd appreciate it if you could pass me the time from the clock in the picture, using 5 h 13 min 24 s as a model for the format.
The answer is 1 h 57 min 29 s
